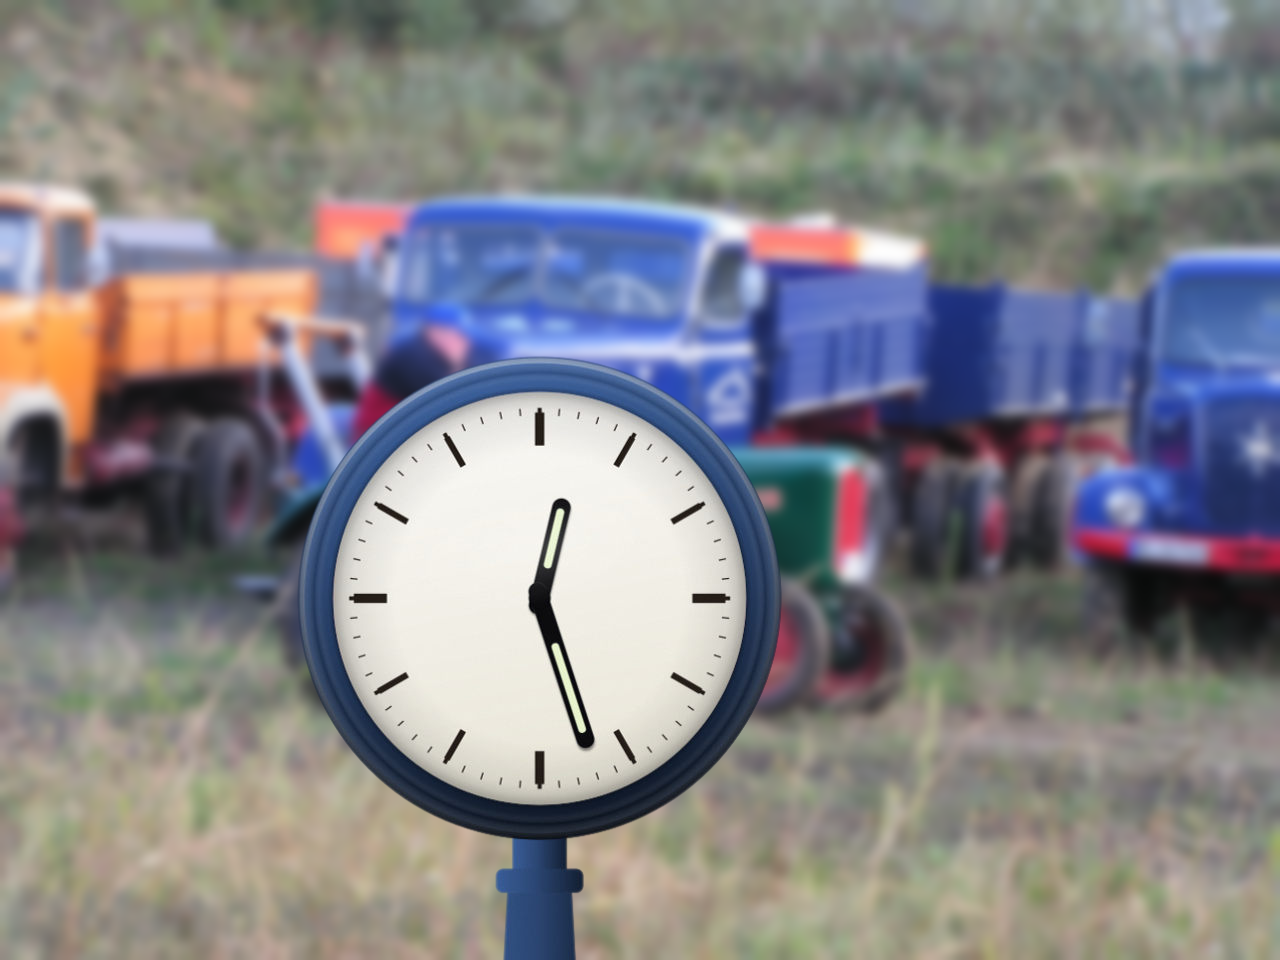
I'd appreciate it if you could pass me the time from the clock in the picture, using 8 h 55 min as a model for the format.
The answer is 12 h 27 min
